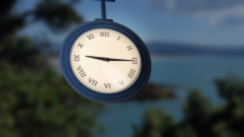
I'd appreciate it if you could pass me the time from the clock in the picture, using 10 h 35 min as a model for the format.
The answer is 9 h 15 min
